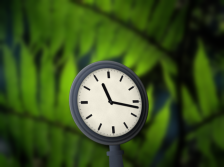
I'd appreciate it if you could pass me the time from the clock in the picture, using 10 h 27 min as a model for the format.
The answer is 11 h 17 min
